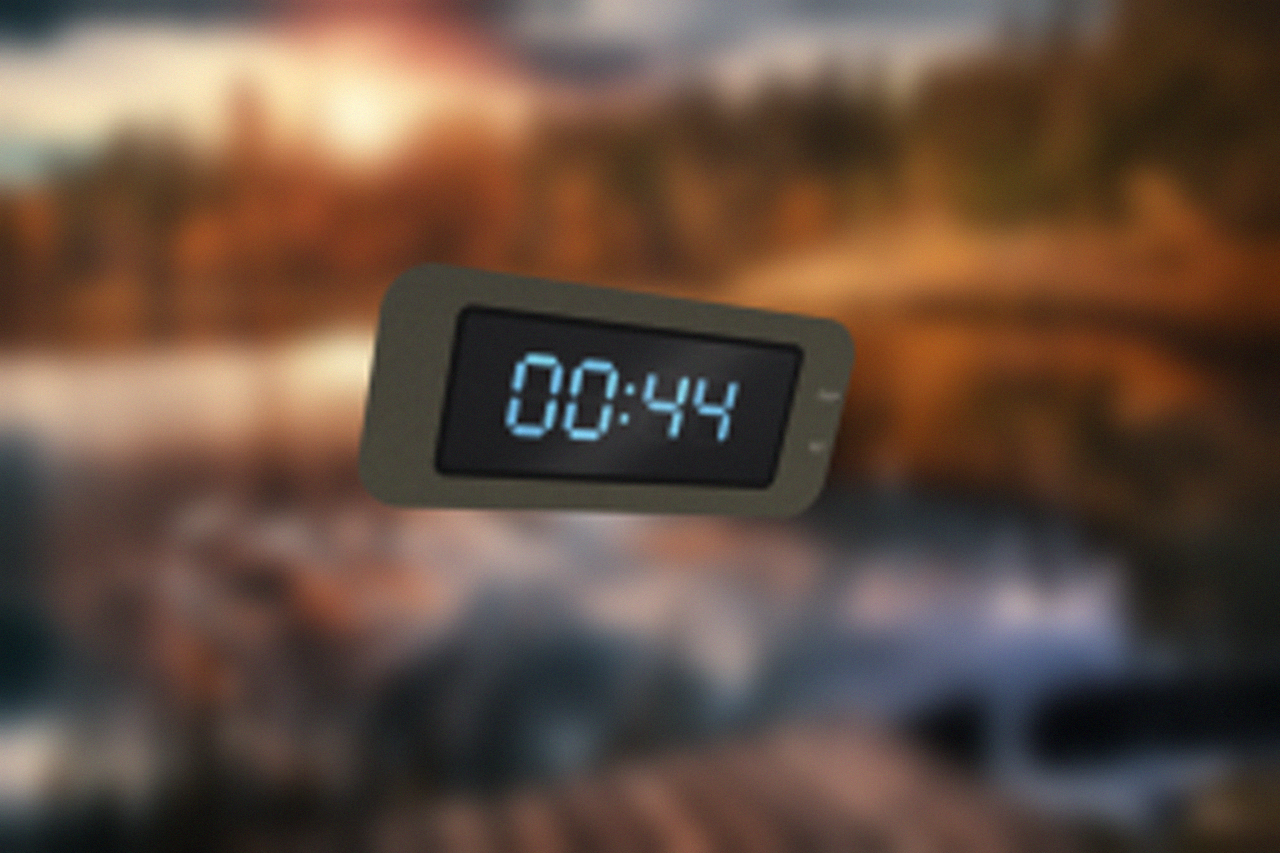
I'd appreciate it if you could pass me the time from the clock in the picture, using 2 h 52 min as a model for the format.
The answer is 0 h 44 min
